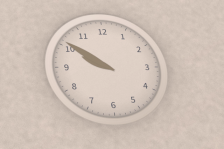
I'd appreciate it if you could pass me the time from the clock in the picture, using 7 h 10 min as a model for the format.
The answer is 9 h 51 min
